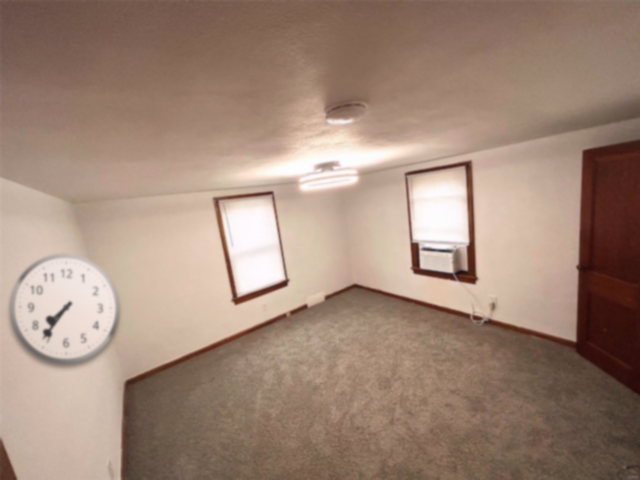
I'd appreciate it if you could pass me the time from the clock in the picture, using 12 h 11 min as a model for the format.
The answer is 7 h 36 min
